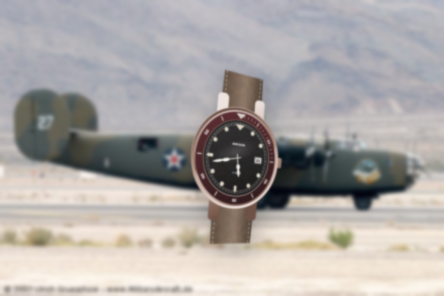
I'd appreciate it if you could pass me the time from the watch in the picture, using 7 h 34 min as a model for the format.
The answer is 5 h 43 min
